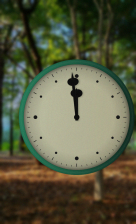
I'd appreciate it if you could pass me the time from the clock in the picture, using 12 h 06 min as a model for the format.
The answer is 11 h 59 min
